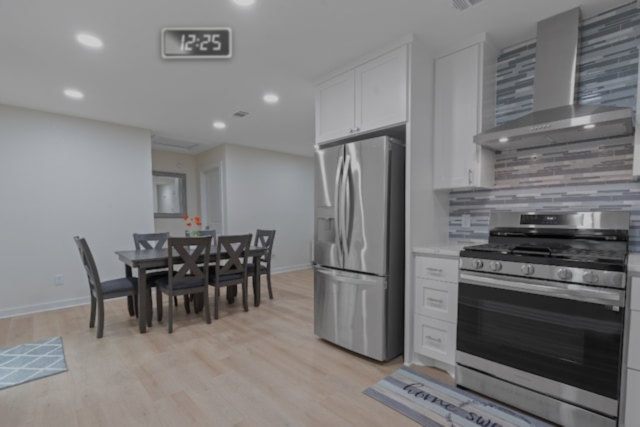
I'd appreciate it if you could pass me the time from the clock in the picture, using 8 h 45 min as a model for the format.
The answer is 12 h 25 min
